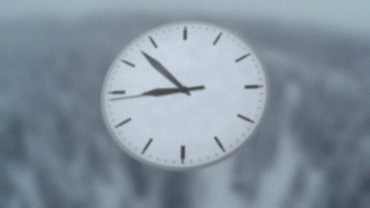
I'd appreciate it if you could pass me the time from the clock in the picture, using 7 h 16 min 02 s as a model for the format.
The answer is 8 h 52 min 44 s
